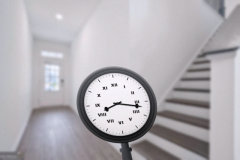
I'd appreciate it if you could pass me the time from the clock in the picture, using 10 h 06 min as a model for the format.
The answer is 8 h 17 min
